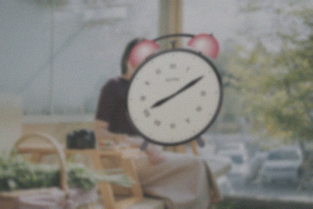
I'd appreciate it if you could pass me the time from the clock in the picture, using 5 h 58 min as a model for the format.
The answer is 8 h 10 min
